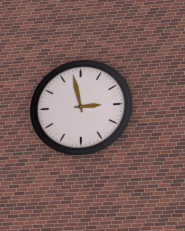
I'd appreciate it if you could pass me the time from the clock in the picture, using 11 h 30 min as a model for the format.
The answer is 2 h 58 min
